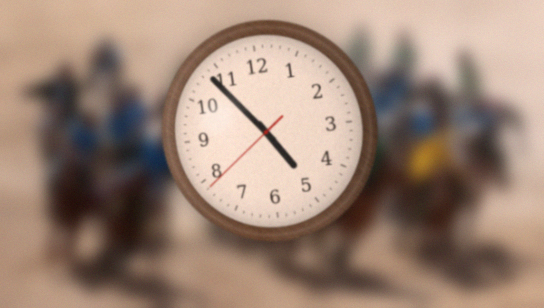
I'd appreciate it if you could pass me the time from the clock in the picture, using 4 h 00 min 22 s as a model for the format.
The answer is 4 h 53 min 39 s
